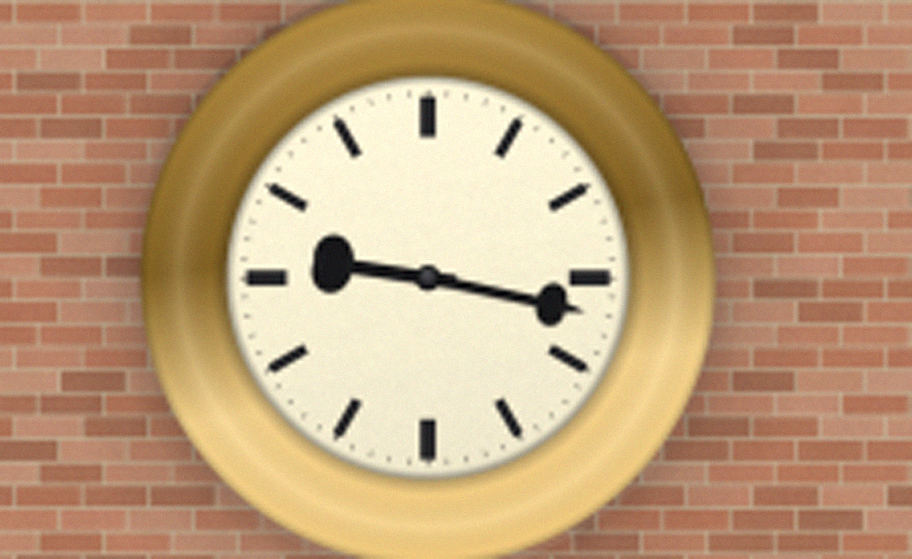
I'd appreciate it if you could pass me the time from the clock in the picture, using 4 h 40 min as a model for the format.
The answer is 9 h 17 min
